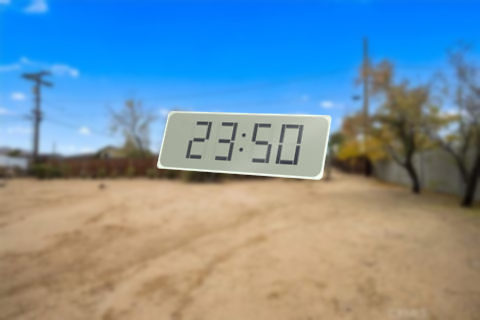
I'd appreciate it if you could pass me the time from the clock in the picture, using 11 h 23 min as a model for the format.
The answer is 23 h 50 min
